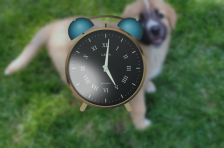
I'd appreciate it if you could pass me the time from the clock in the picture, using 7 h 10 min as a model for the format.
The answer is 5 h 01 min
